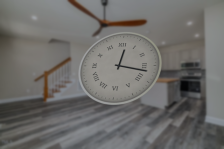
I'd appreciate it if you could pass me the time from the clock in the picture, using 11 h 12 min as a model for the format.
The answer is 12 h 17 min
